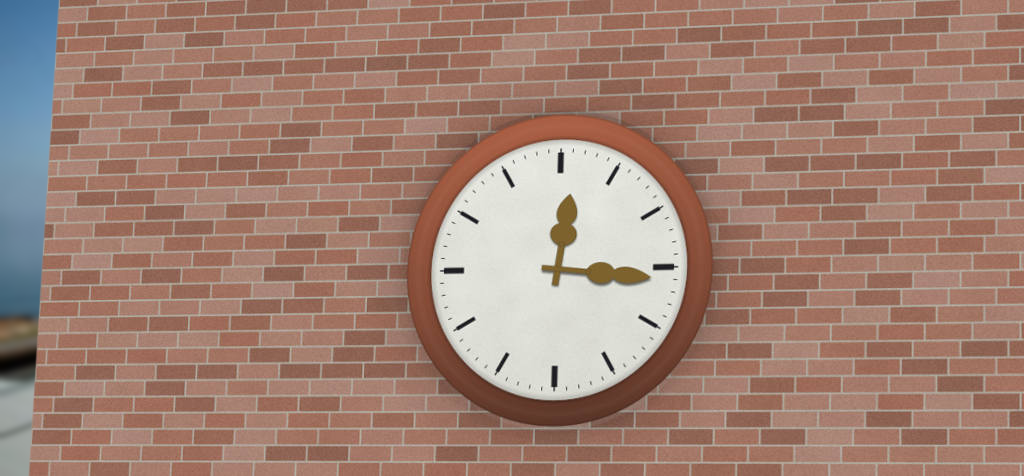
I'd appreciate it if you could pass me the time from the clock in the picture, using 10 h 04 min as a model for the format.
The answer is 12 h 16 min
